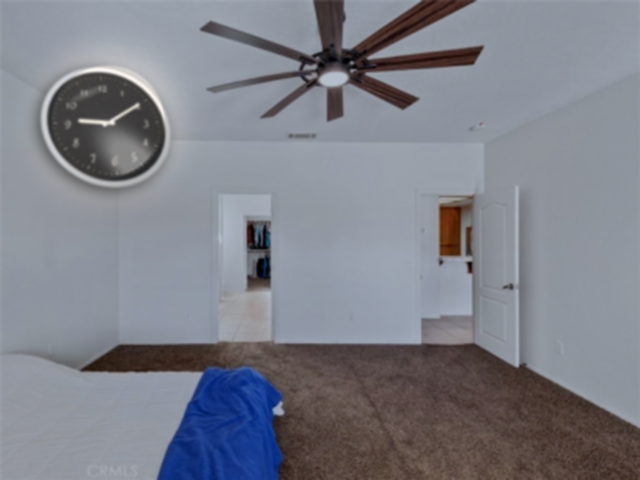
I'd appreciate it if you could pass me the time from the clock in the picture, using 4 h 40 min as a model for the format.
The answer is 9 h 10 min
